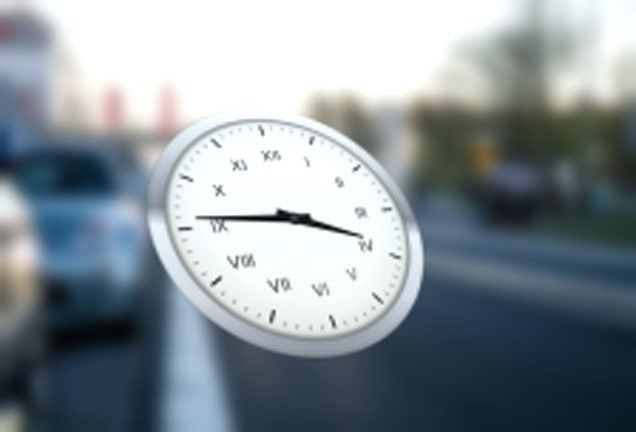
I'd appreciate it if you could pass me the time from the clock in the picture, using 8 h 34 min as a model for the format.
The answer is 3 h 46 min
